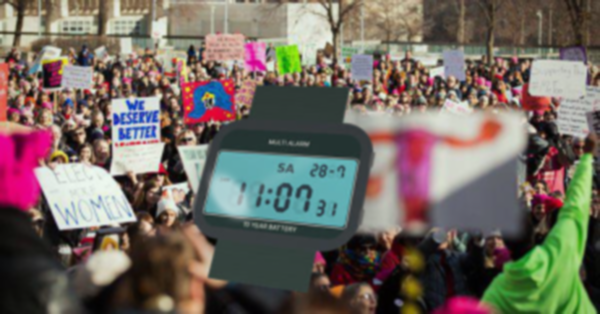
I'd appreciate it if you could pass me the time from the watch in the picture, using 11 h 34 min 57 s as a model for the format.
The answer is 11 h 07 min 31 s
